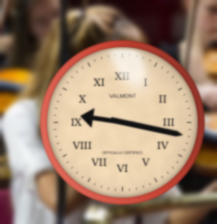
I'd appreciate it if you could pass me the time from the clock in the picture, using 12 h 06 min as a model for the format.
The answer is 9 h 17 min
